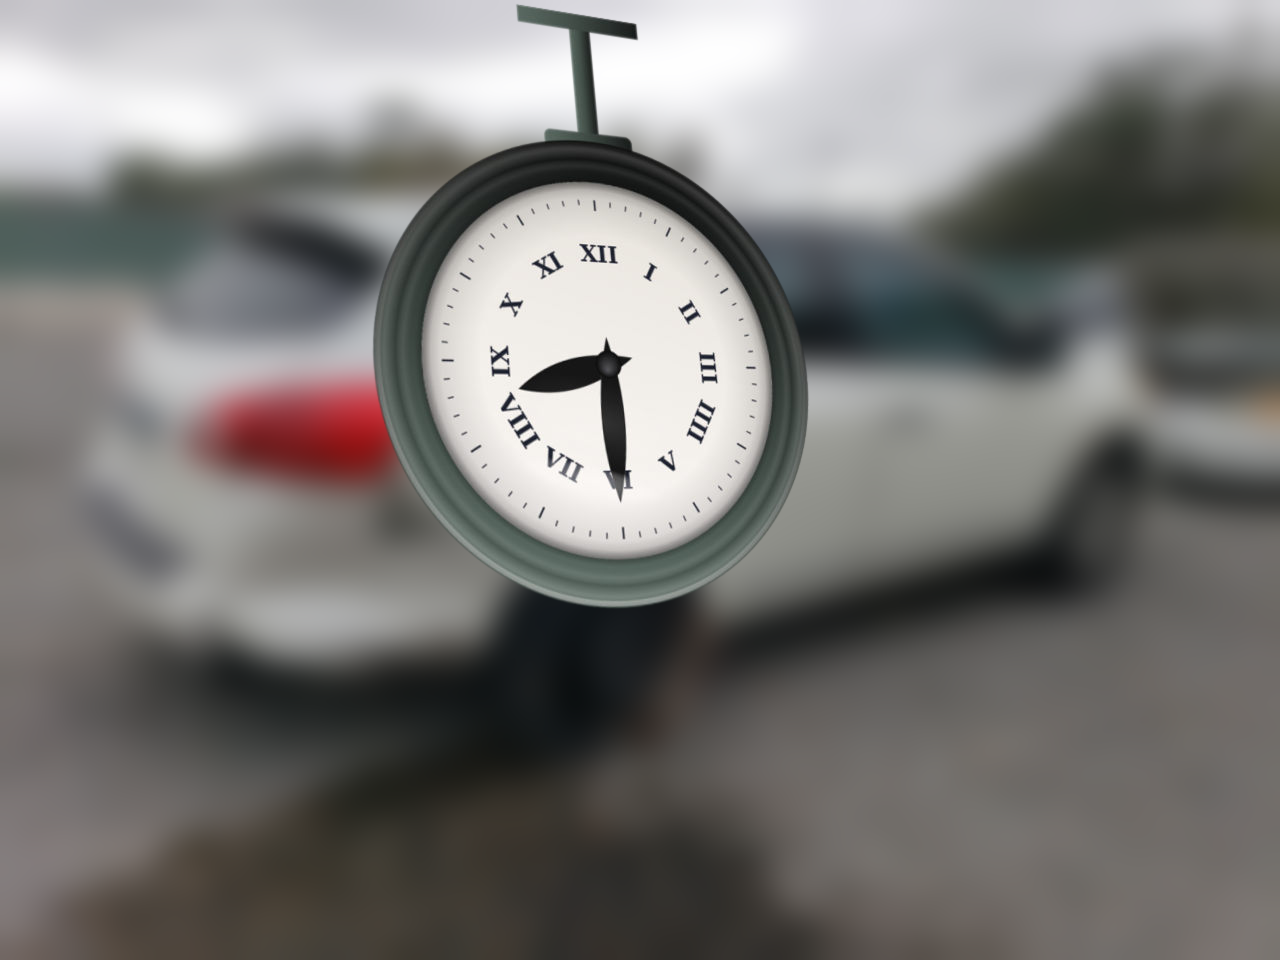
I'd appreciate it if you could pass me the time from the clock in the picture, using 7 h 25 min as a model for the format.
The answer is 8 h 30 min
